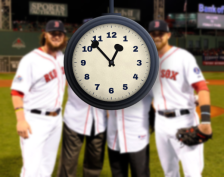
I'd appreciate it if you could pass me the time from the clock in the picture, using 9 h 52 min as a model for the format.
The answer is 12 h 53 min
